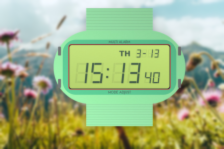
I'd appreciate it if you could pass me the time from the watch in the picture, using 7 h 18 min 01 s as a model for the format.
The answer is 15 h 13 min 40 s
